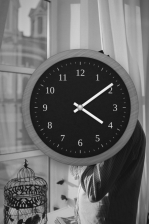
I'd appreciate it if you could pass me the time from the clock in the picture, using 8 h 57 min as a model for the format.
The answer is 4 h 09 min
